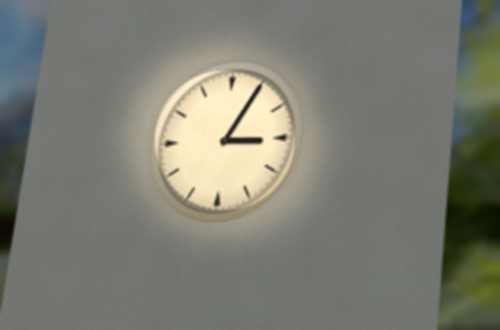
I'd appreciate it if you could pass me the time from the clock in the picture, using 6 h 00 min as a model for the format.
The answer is 3 h 05 min
